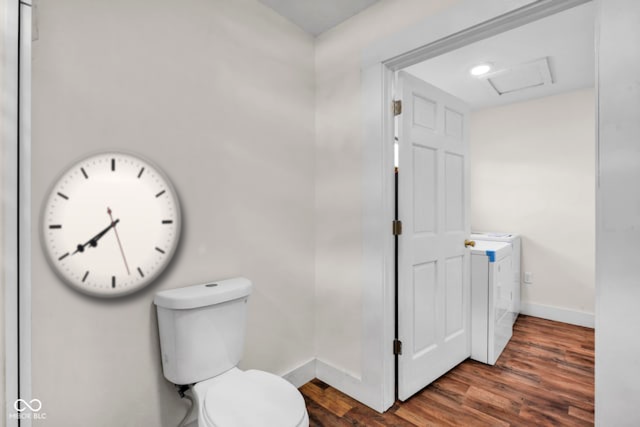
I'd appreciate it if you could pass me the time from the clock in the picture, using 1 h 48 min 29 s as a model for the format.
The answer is 7 h 39 min 27 s
